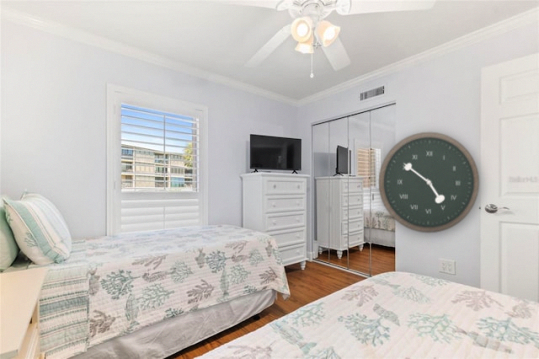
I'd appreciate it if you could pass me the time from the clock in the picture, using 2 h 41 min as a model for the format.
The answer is 4 h 51 min
